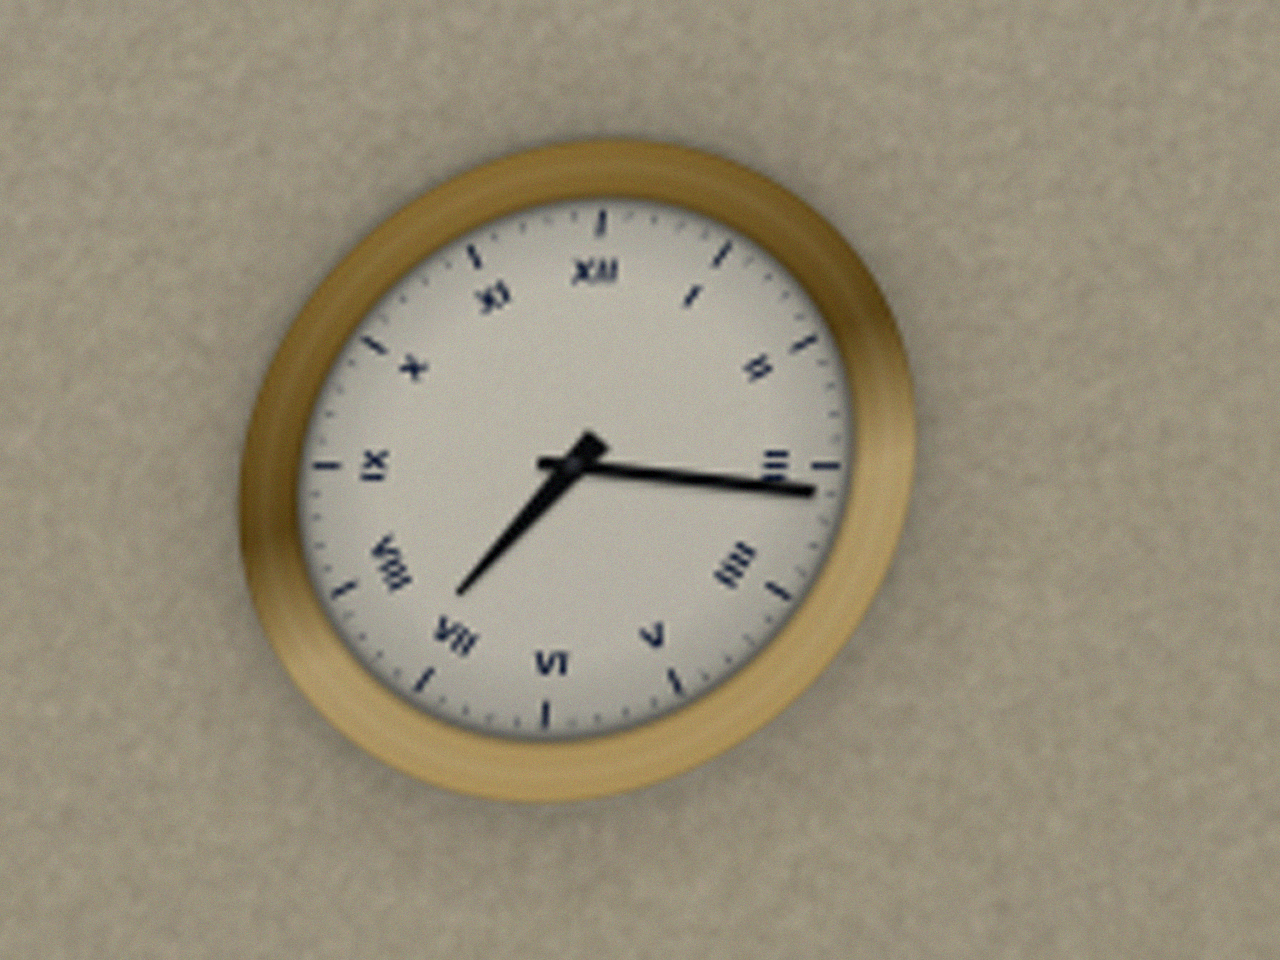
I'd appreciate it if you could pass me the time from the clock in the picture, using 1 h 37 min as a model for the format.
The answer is 7 h 16 min
